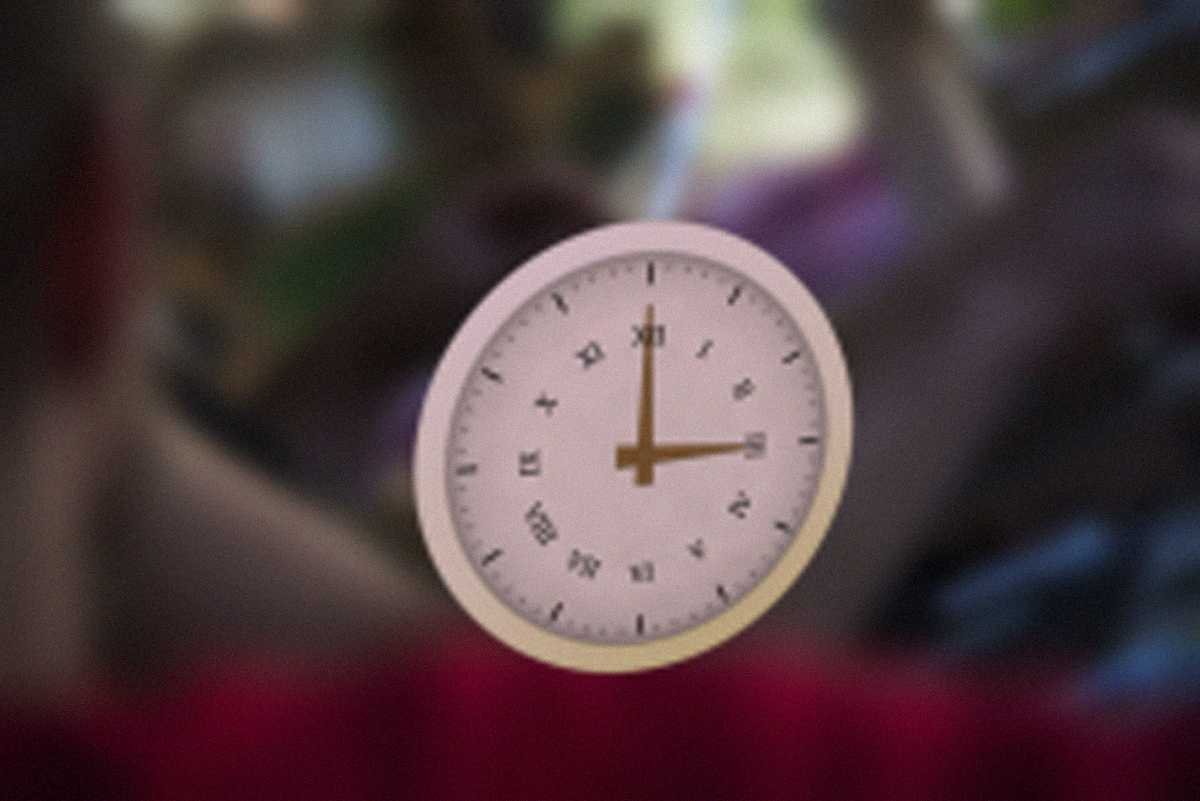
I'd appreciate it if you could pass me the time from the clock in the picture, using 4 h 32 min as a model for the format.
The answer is 3 h 00 min
